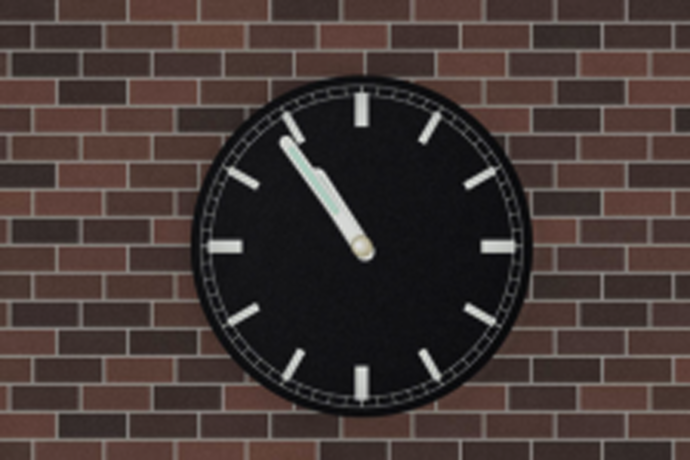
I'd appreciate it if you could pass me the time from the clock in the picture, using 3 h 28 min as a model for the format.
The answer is 10 h 54 min
